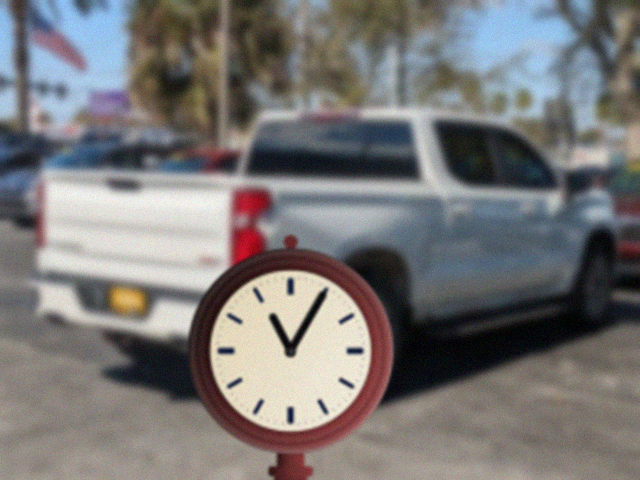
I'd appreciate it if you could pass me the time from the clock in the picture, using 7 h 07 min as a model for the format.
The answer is 11 h 05 min
